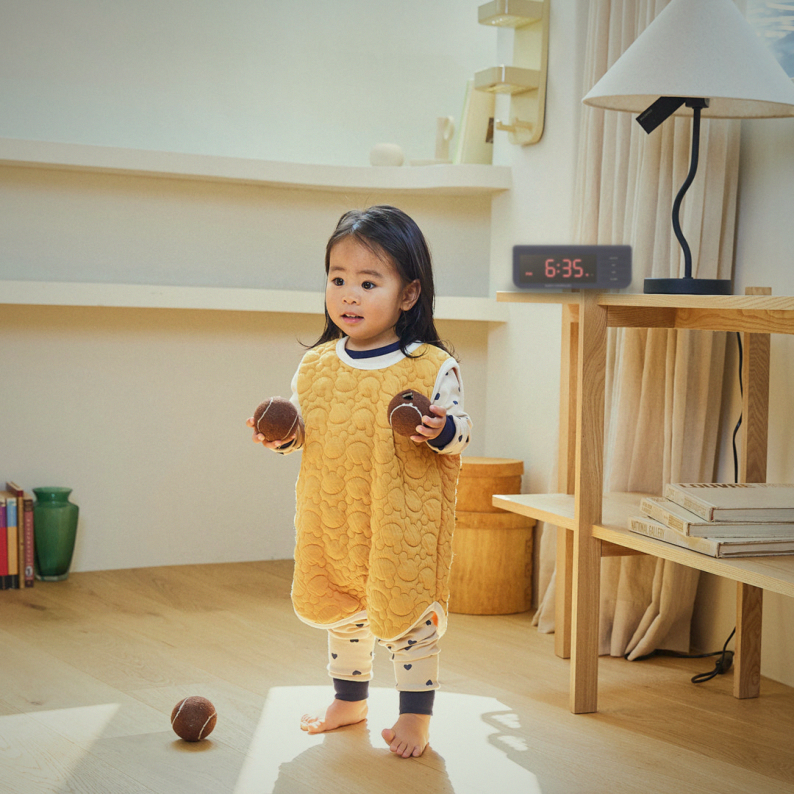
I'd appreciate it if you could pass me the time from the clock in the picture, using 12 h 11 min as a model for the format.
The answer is 6 h 35 min
